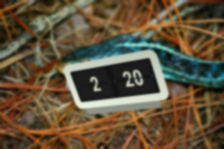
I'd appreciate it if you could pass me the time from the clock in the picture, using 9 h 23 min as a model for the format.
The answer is 2 h 20 min
